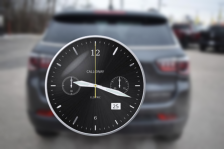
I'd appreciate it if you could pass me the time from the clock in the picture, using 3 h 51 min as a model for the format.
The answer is 9 h 18 min
